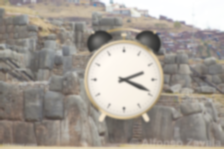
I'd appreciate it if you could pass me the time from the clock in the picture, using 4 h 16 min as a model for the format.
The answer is 2 h 19 min
